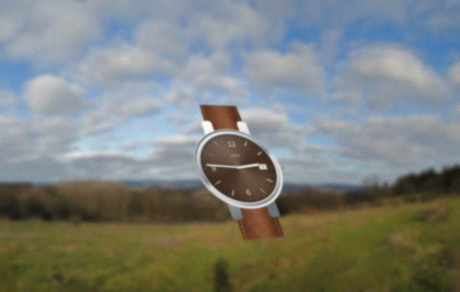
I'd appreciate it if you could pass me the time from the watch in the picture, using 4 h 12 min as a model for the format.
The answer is 2 h 46 min
